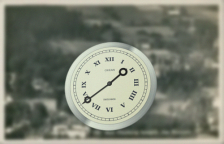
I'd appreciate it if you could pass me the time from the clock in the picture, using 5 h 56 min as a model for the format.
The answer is 1 h 39 min
